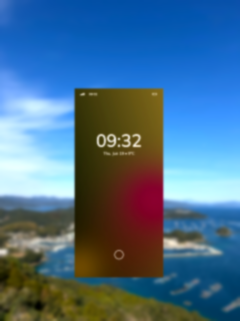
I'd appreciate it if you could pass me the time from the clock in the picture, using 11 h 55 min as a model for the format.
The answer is 9 h 32 min
